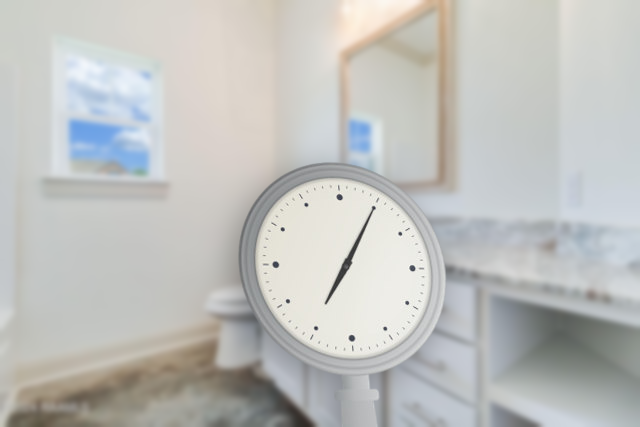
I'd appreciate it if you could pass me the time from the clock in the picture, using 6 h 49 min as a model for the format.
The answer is 7 h 05 min
